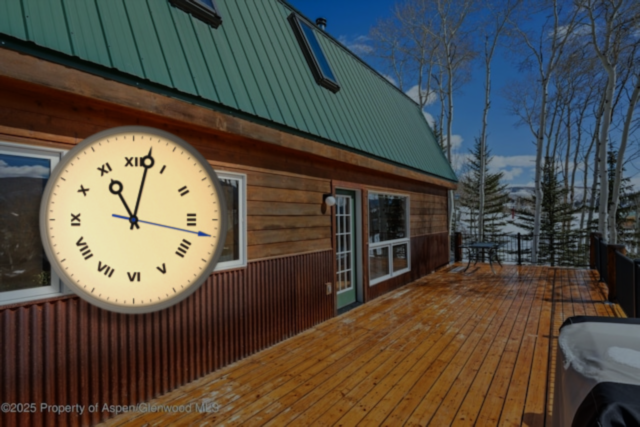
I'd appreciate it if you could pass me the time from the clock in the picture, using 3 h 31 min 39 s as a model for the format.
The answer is 11 h 02 min 17 s
